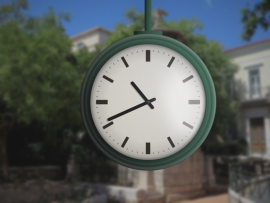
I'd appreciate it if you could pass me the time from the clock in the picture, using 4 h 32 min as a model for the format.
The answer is 10 h 41 min
